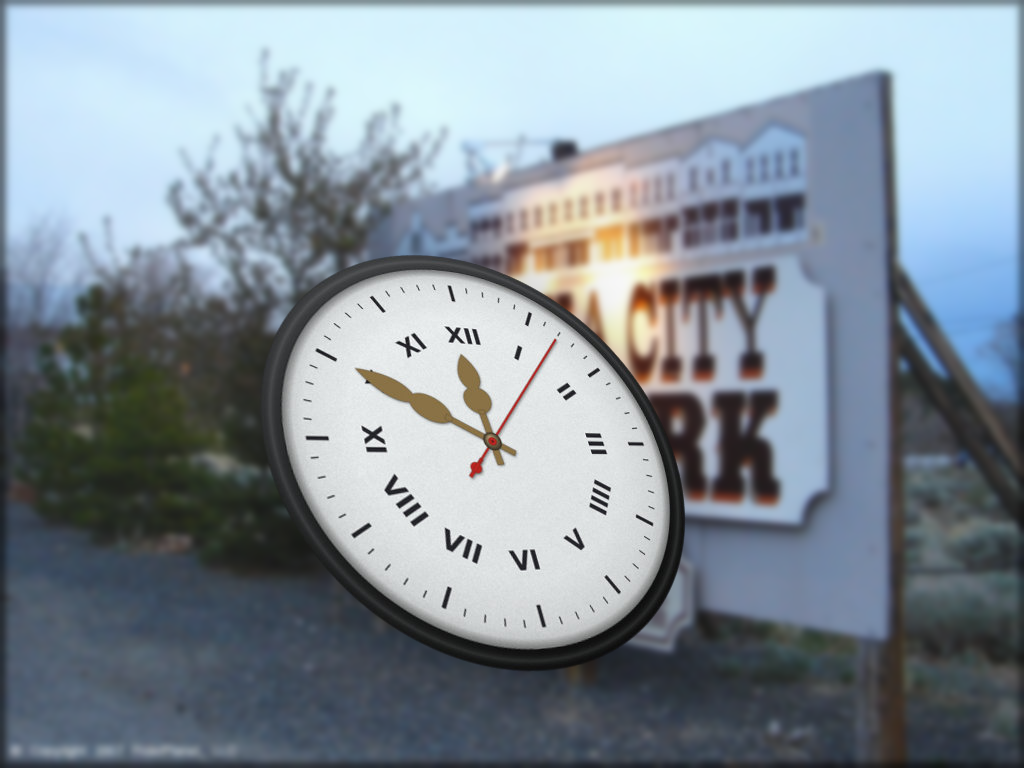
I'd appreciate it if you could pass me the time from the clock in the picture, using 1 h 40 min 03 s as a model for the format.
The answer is 11 h 50 min 07 s
